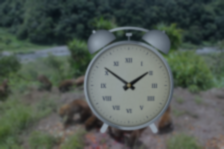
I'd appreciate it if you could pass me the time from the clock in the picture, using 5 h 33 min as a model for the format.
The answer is 1 h 51 min
